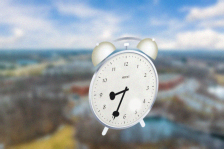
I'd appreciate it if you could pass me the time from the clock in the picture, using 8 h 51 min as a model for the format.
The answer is 8 h 34 min
